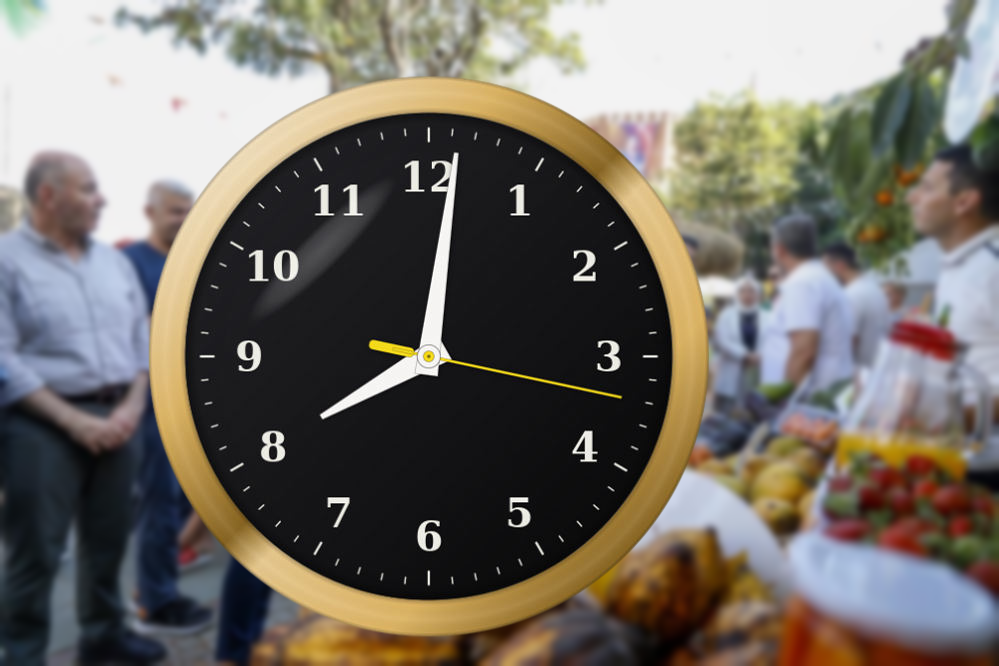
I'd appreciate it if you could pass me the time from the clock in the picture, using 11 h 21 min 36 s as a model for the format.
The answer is 8 h 01 min 17 s
